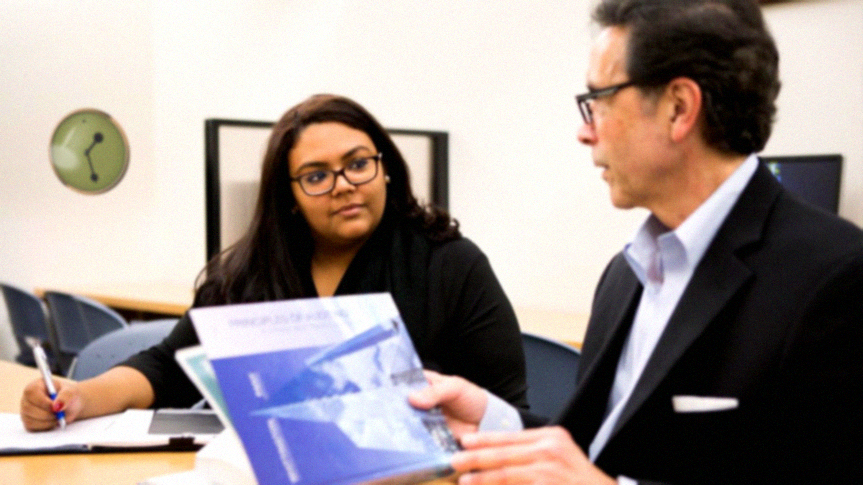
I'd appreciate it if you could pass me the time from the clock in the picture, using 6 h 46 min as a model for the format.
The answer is 1 h 28 min
